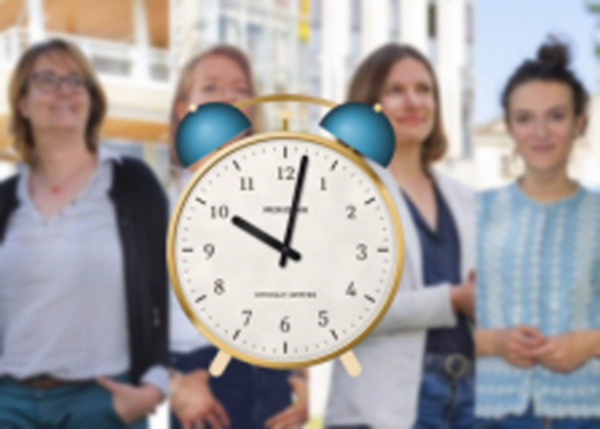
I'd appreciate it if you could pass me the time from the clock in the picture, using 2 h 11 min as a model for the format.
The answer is 10 h 02 min
